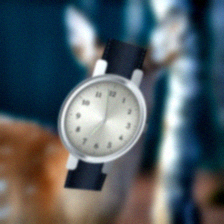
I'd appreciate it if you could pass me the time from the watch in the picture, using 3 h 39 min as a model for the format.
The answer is 6 h 58 min
